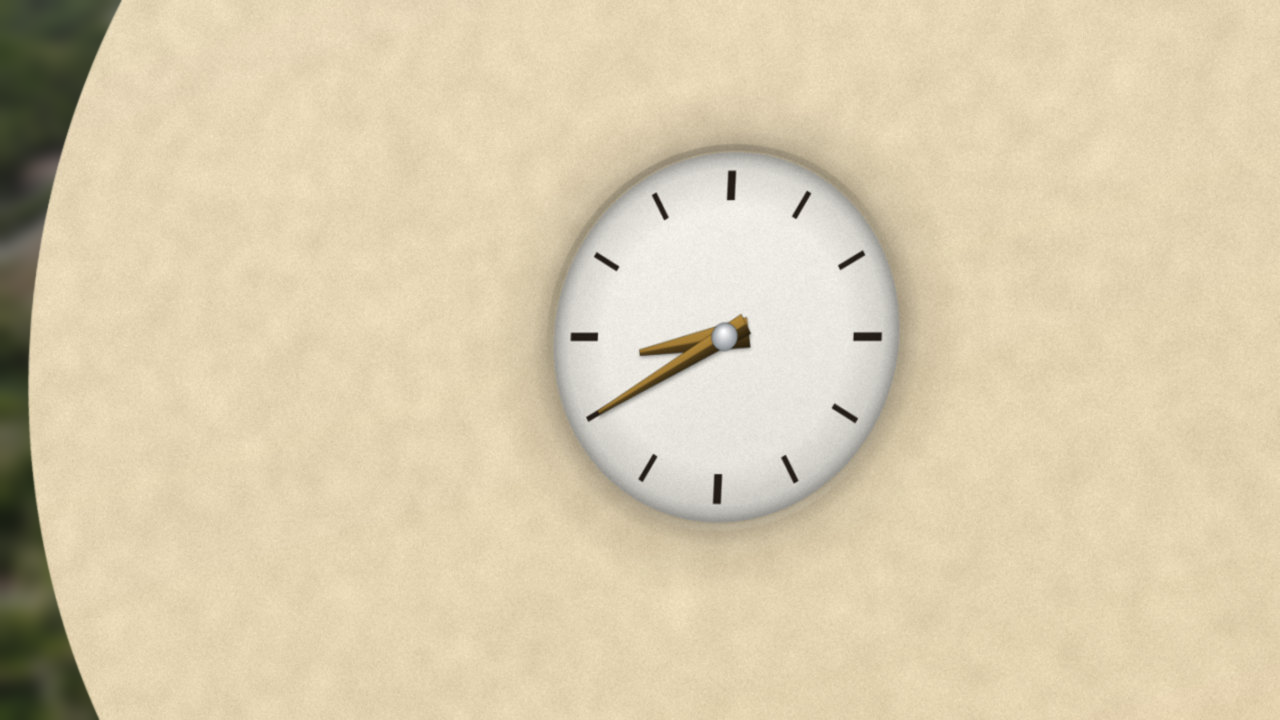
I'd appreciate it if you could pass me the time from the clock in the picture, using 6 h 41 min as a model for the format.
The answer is 8 h 40 min
